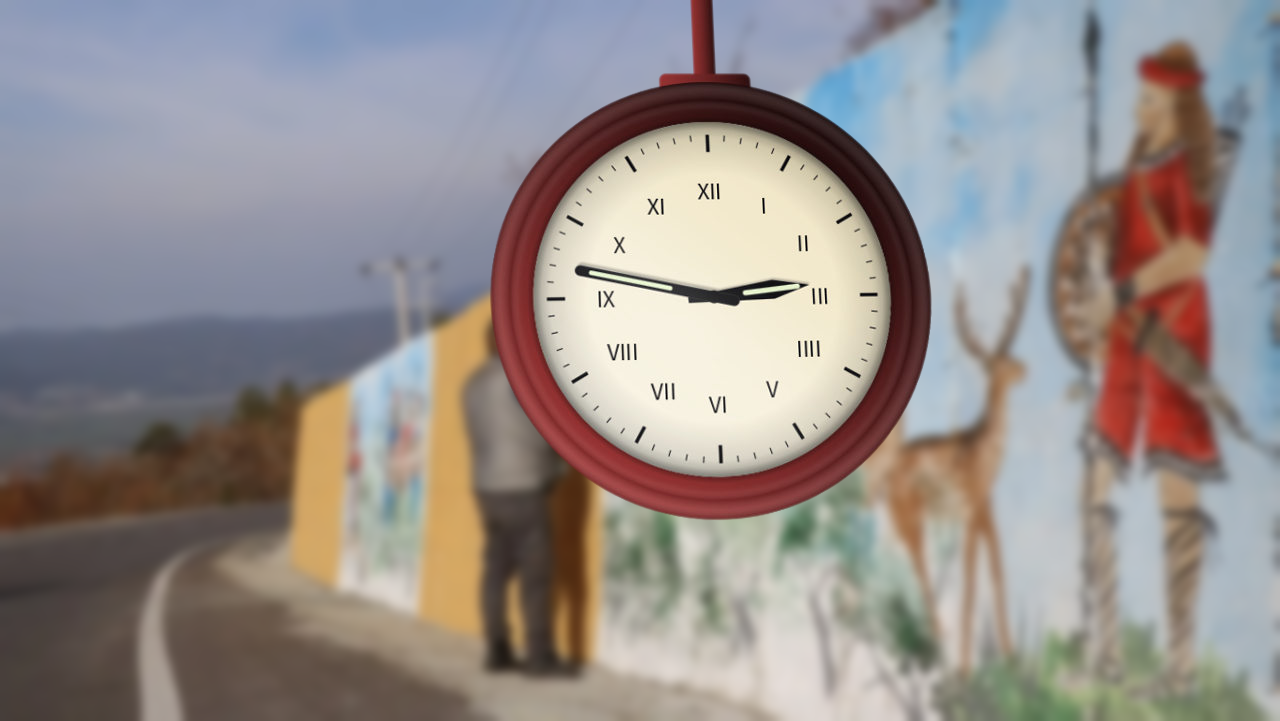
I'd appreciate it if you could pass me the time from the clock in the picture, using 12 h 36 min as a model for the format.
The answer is 2 h 47 min
